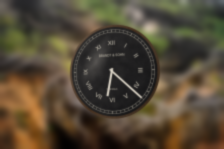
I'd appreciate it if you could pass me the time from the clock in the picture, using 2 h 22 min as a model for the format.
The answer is 6 h 22 min
